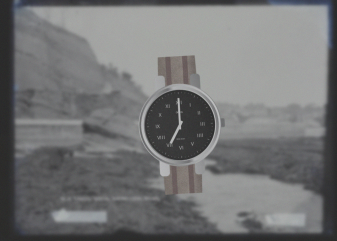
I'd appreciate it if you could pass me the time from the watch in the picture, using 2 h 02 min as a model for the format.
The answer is 7 h 00 min
